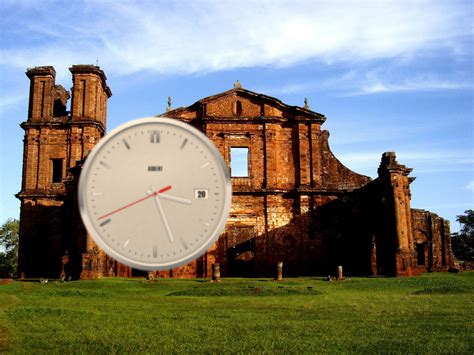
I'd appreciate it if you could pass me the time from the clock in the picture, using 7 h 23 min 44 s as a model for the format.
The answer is 3 h 26 min 41 s
